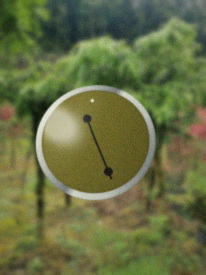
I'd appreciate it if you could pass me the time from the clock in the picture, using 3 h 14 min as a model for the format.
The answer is 11 h 27 min
